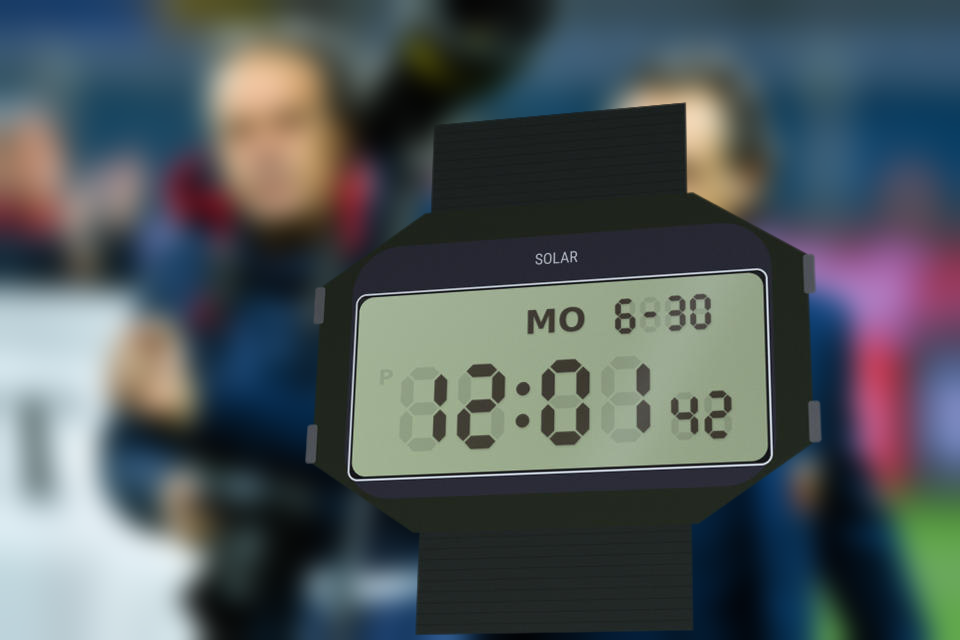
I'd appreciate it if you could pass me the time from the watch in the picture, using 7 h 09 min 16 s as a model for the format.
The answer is 12 h 01 min 42 s
